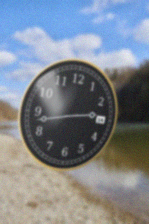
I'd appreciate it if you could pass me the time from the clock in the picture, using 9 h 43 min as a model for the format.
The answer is 2 h 43 min
